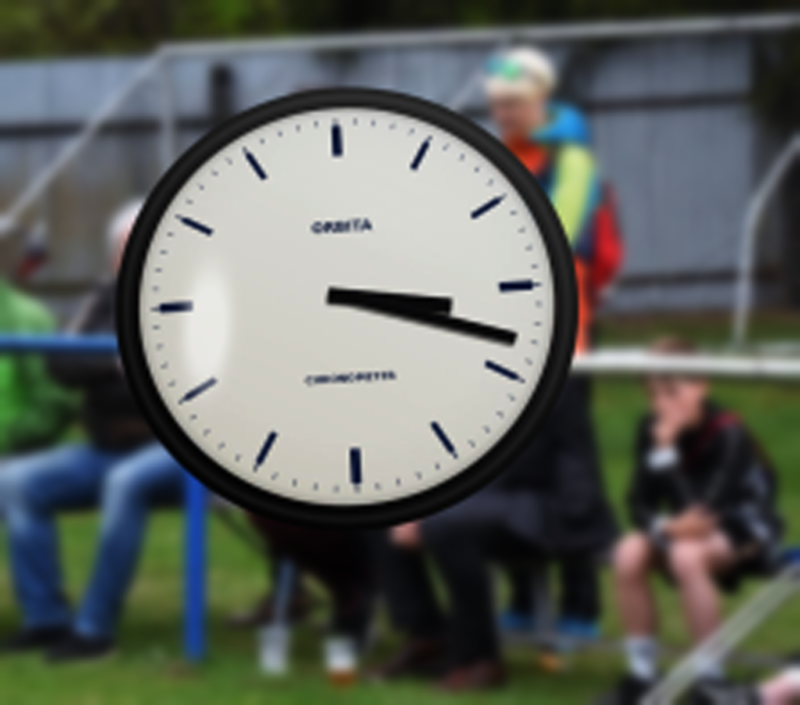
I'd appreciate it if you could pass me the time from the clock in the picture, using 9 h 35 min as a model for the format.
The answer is 3 h 18 min
